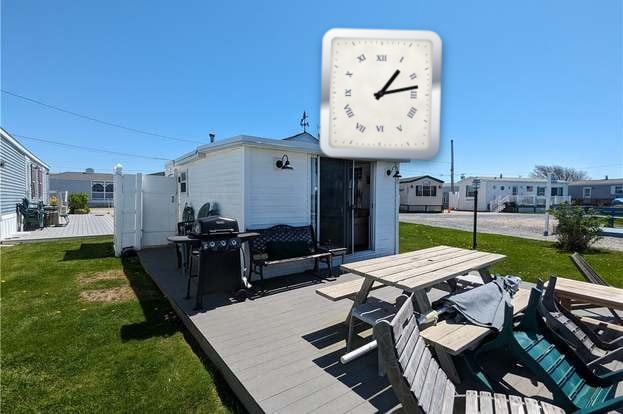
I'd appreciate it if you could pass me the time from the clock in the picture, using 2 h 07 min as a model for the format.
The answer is 1 h 13 min
